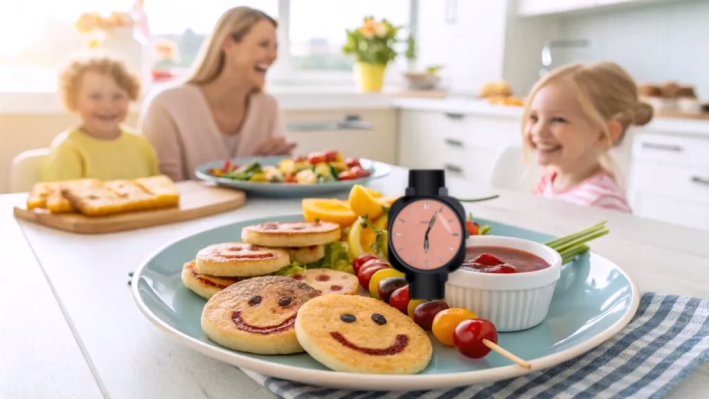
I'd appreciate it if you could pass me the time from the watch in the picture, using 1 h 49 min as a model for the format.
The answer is 6 h 04 min
